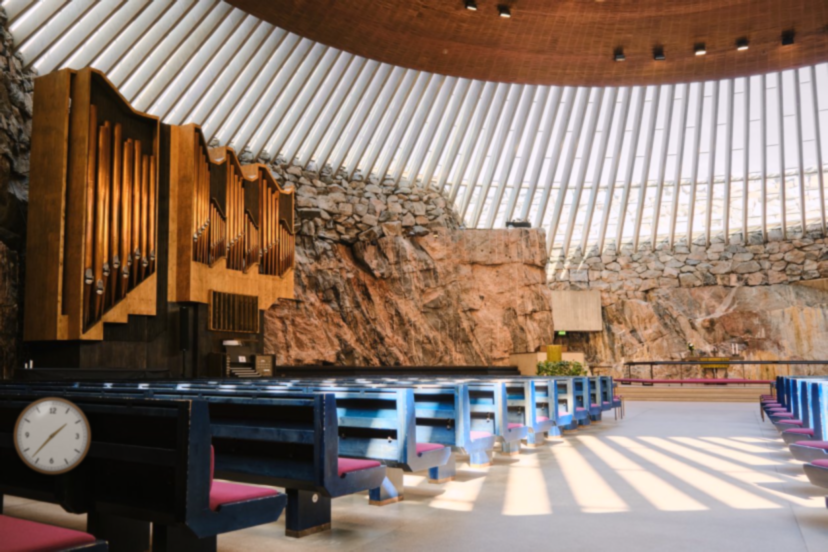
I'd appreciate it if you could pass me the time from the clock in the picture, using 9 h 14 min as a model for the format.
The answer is 1 h 37 min
